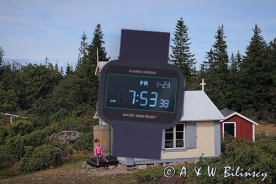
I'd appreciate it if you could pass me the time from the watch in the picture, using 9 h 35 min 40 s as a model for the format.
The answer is 7 h 53 min 38 s
